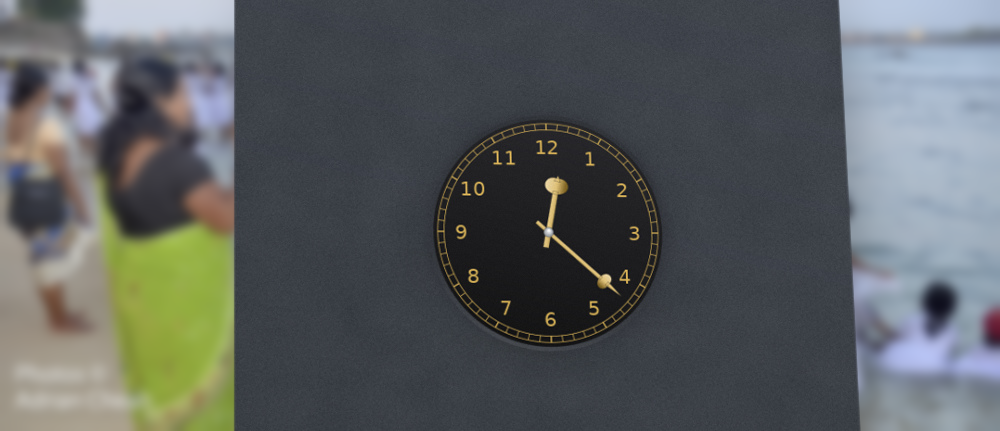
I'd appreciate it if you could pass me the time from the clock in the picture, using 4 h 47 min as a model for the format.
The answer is 12 h 22 min
